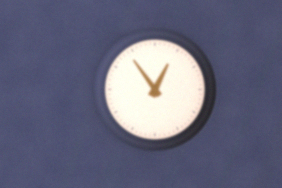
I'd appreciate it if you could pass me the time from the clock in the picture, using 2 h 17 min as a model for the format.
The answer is 12 h 54 min
